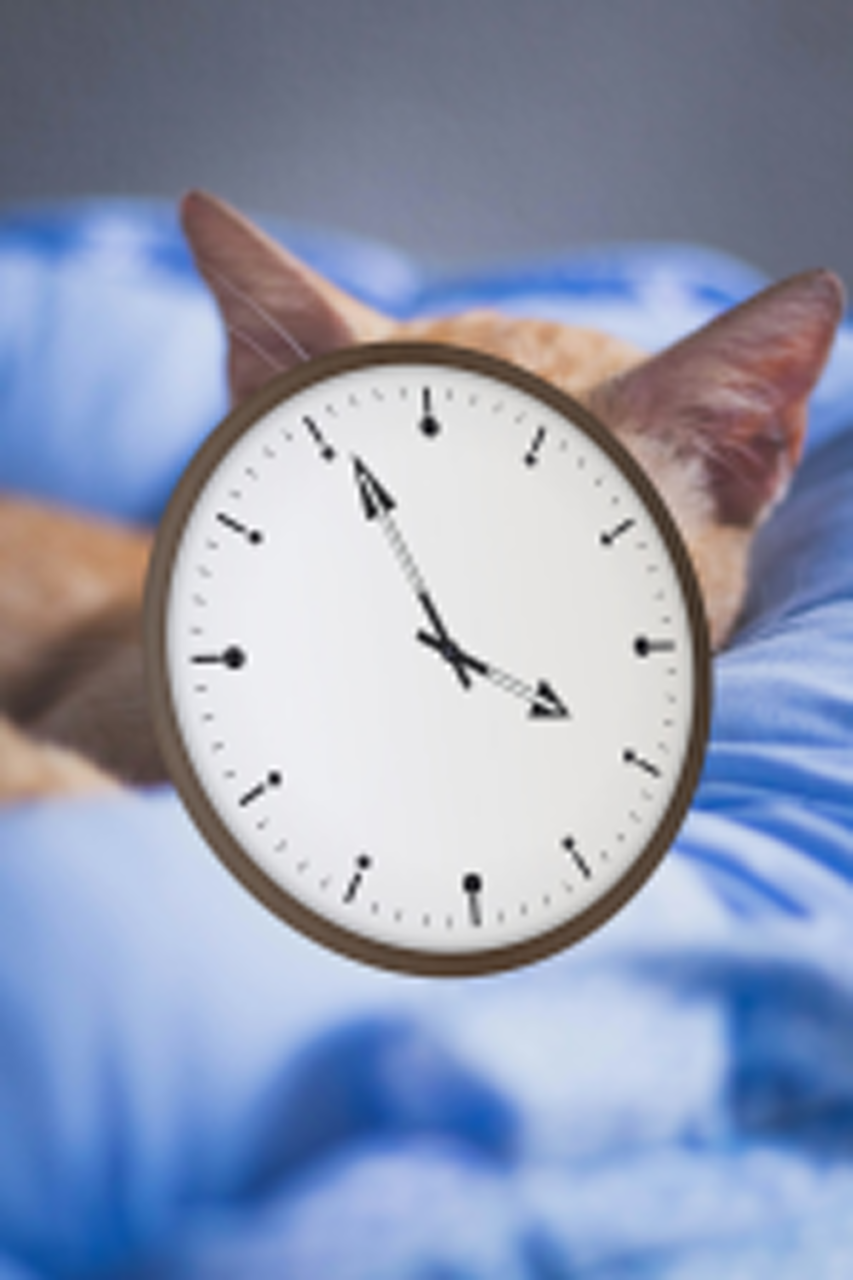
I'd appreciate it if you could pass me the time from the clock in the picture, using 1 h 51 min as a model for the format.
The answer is 3 h 56 min
